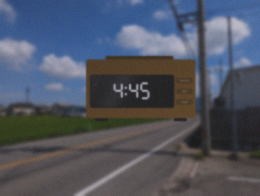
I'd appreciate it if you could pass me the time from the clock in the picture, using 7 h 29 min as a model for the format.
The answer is 4 h 45 min
